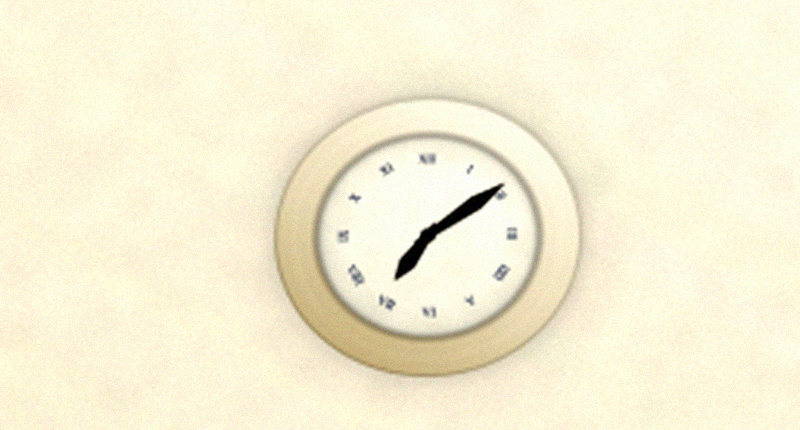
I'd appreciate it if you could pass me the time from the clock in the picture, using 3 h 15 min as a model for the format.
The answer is 7 h 09 min
